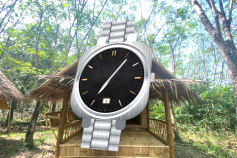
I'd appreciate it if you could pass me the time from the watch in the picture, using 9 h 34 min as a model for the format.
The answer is 7 h 06 min
